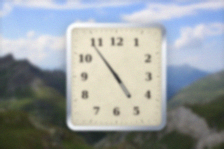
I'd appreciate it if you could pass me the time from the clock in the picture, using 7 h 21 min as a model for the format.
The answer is 4 h 54 min
